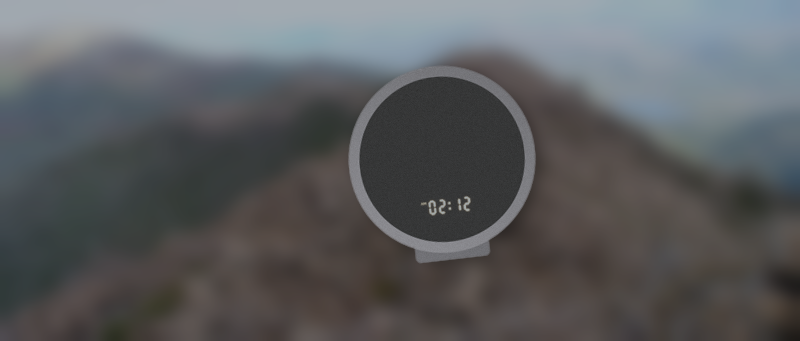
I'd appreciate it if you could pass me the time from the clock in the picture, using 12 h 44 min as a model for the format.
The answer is 2 h 12 min
